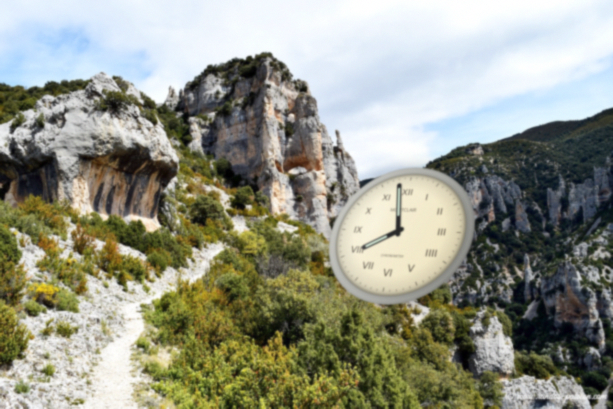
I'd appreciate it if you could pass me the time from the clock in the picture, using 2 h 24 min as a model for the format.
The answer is 7 h 58 min
